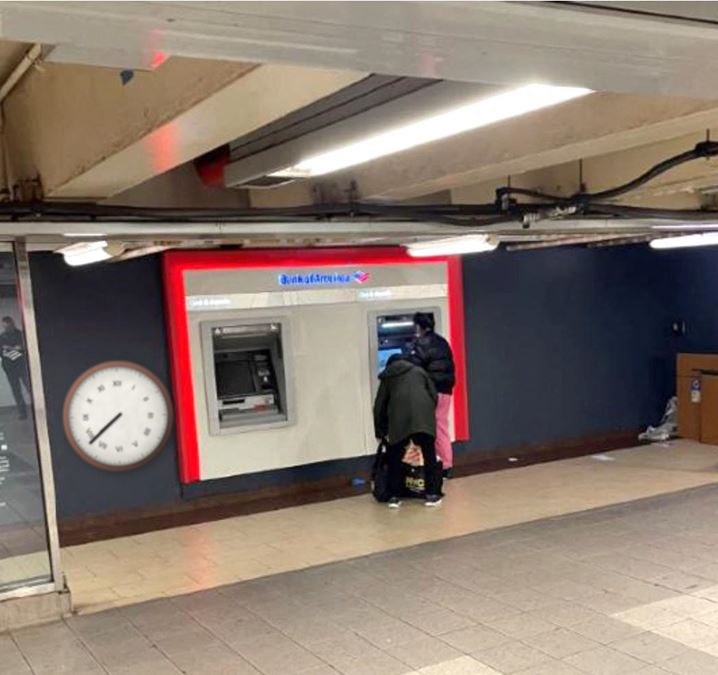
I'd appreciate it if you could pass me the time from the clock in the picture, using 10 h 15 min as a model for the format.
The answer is 7 h 38 min
